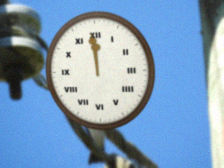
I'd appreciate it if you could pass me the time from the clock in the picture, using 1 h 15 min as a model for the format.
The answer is 11 h 59 min
